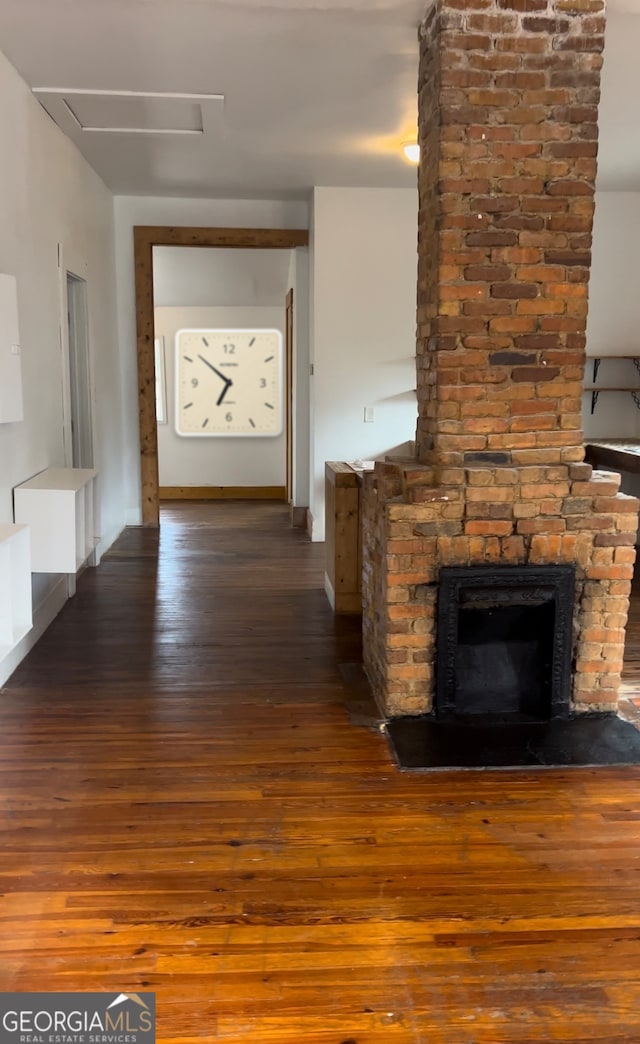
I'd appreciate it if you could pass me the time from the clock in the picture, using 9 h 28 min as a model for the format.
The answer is 6 h 52 min
